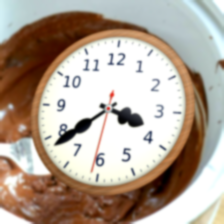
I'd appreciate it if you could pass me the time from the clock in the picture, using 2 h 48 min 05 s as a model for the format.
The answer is 3 h 38 min 31 s
